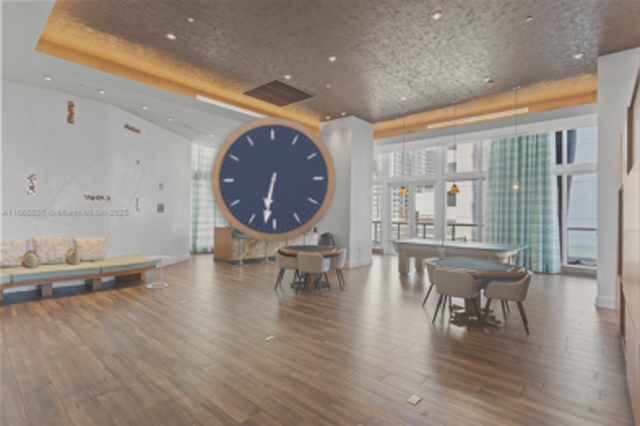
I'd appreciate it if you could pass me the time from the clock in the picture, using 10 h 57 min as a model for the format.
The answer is 6 h 32 min
